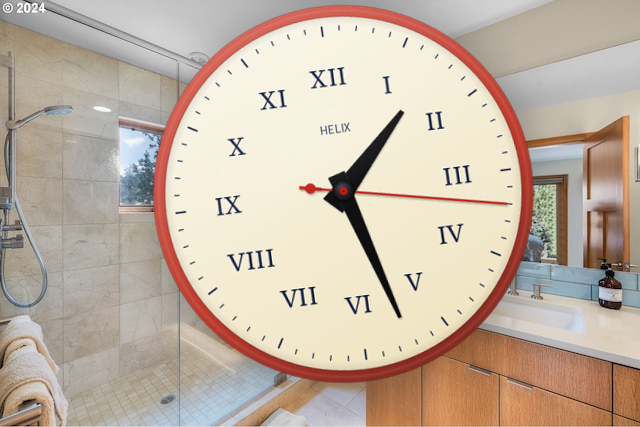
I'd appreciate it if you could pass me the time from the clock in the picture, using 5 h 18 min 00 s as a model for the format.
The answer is 1 h 27 min 17 s
